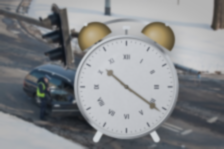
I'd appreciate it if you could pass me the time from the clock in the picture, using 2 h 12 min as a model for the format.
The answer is 10 h 21 min
